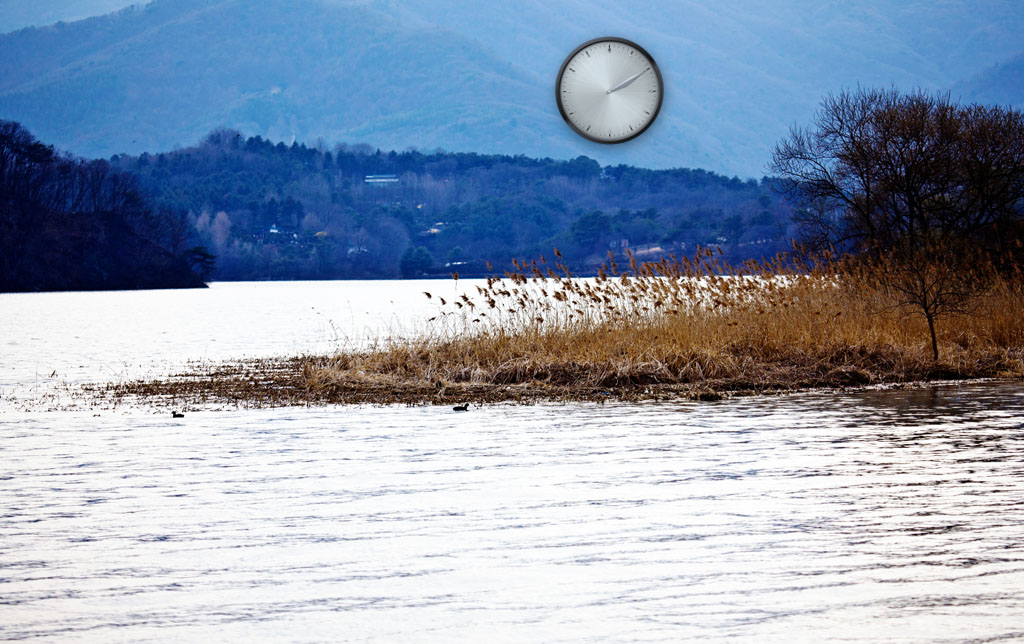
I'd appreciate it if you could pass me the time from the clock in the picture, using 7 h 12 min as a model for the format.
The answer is 2 h 10 min
